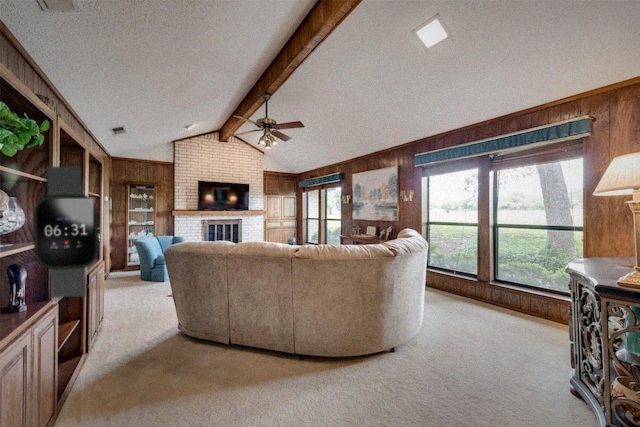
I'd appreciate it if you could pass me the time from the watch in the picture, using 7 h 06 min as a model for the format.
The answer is 6 h 31 min
